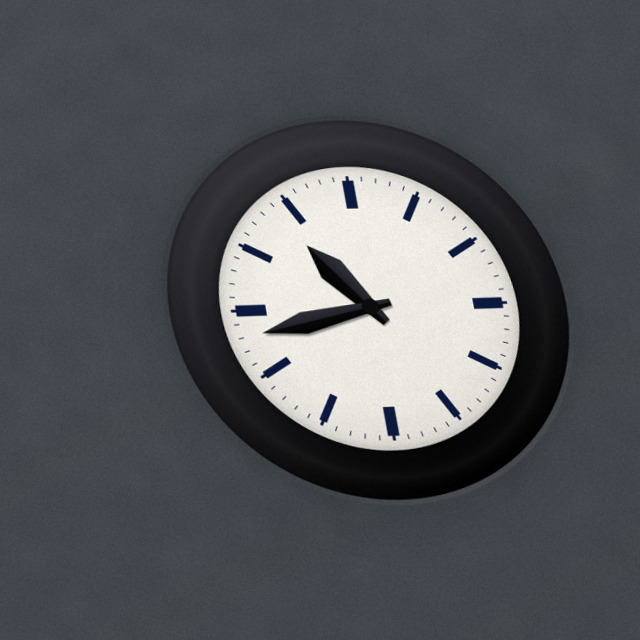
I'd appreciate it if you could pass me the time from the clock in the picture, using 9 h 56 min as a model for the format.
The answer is 10 h 43 min
